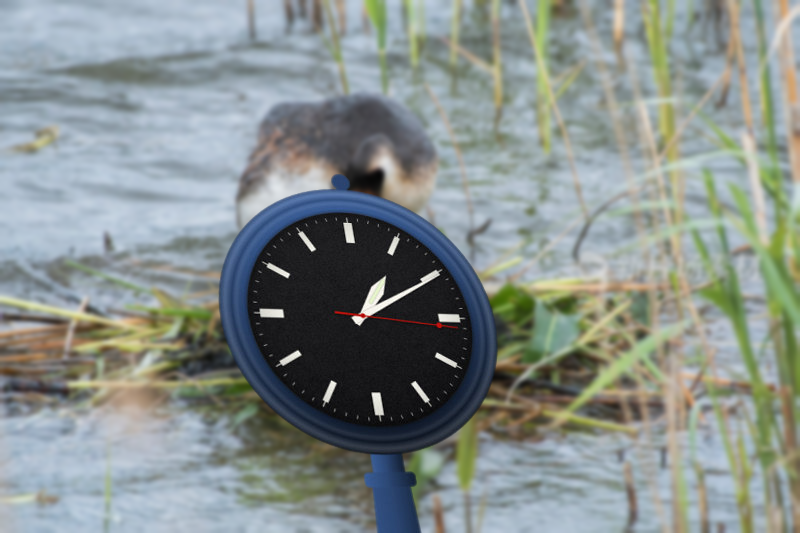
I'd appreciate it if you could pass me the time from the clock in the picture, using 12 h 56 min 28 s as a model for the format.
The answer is 1 h 10 min 16 s
